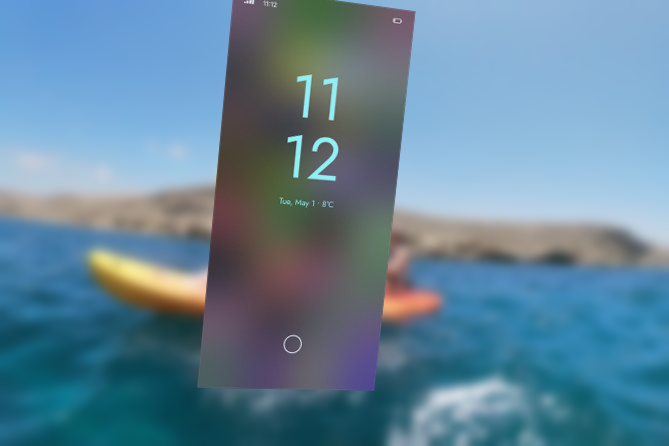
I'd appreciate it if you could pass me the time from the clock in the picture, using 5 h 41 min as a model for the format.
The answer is 11 h 12 min
